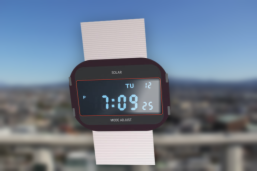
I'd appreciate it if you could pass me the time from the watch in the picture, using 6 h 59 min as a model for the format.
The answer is 7 h 09 min
